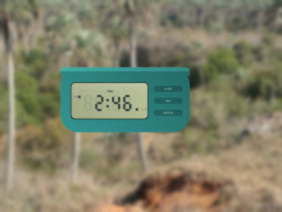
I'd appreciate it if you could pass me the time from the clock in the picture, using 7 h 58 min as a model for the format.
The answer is 2 h 46 min
